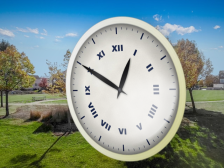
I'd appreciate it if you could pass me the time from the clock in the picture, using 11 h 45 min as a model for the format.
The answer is 12 h 50 min
